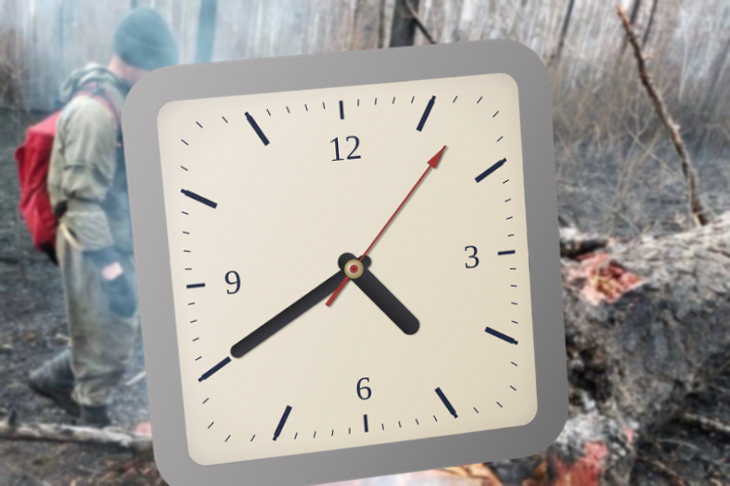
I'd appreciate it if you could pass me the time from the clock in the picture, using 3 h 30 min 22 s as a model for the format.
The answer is 4 h 40 min 07 s
